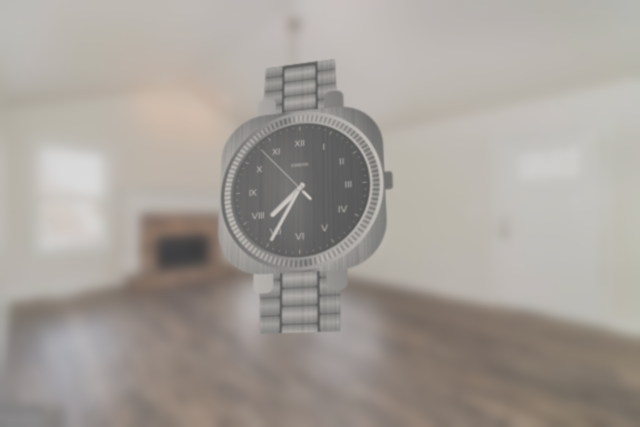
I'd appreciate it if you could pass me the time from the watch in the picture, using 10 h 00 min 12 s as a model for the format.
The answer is 7 h 34 min 53 s
